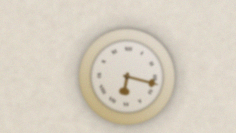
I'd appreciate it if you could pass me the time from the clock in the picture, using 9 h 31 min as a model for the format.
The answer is 6 h 17 min
